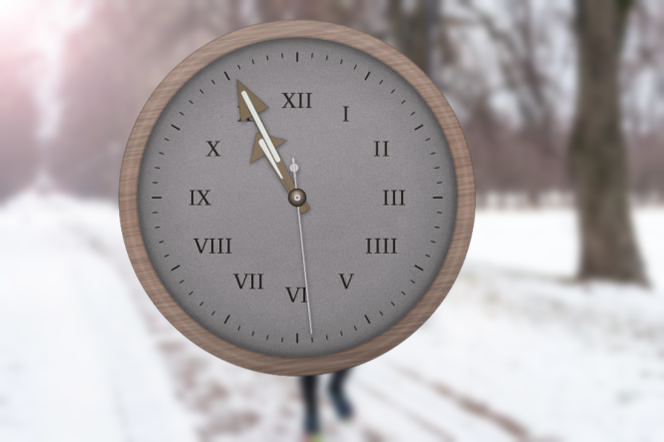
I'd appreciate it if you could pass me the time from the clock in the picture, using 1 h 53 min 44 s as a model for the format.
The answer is 10 h 55 min 29 s
